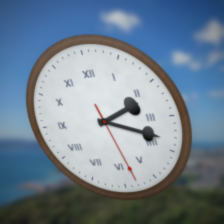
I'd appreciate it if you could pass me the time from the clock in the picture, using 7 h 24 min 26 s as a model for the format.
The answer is 2 h 18 min 28 s
